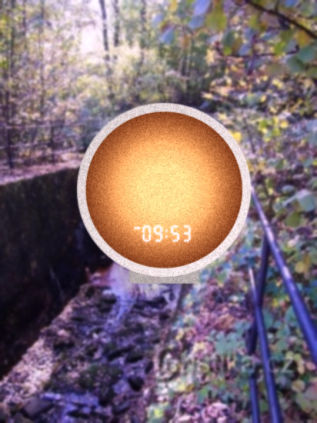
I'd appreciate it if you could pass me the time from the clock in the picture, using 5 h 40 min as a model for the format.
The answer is 9 h 53 min
